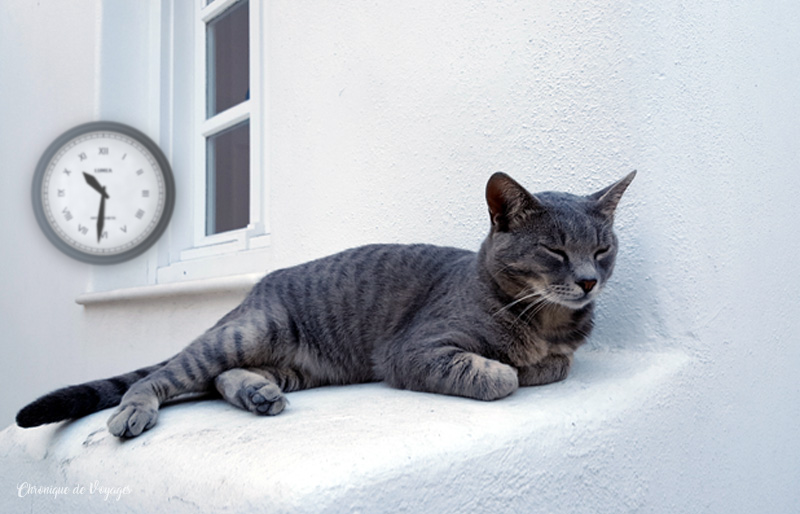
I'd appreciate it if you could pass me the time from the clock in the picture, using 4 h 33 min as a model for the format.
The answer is 10 h 31 min
